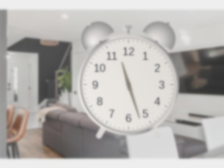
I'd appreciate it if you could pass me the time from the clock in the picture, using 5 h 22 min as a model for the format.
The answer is 11 h 27 min
